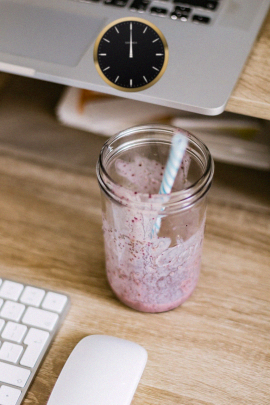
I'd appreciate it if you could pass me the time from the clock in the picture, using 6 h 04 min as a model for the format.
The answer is 12 h 00 min
